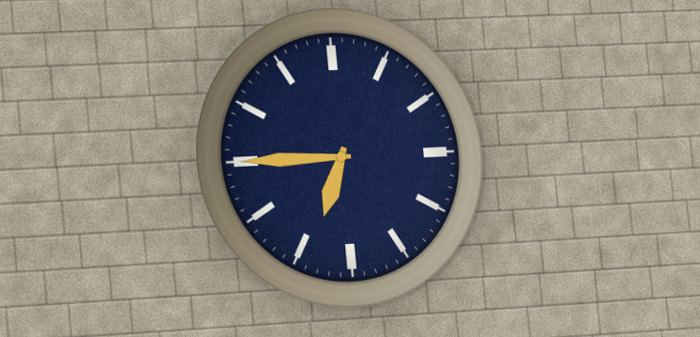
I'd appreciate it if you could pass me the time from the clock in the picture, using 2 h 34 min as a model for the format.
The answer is 6 h 45 min
